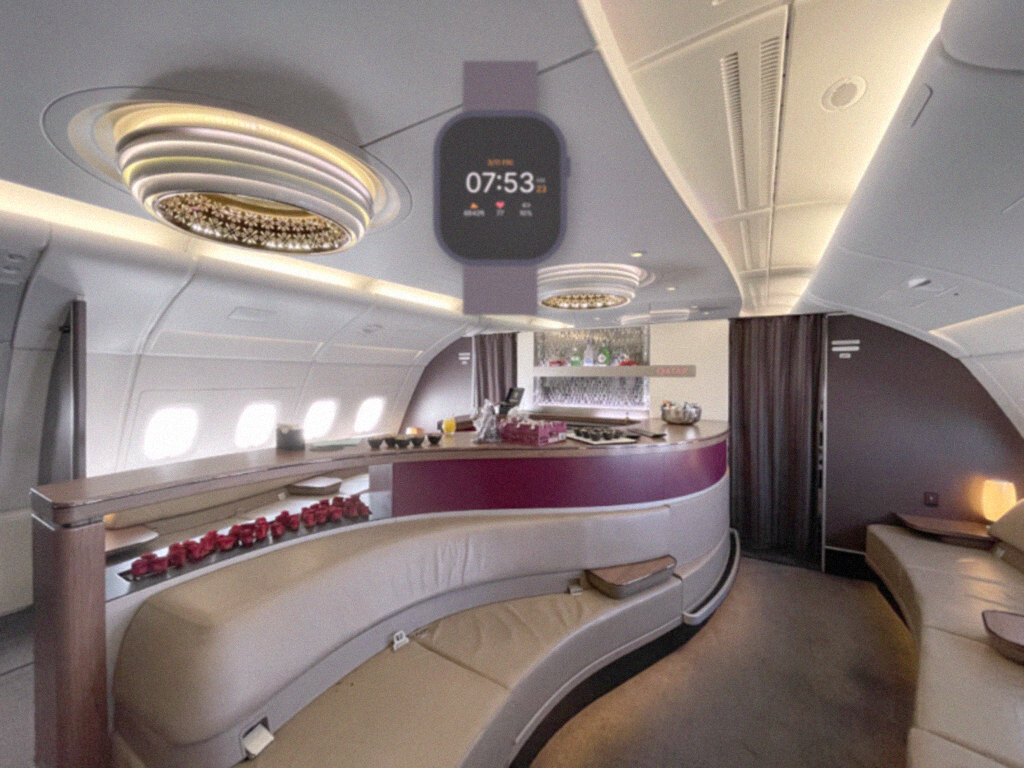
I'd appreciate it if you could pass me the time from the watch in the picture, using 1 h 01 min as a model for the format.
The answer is 7 h 53 min
